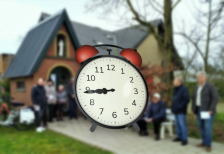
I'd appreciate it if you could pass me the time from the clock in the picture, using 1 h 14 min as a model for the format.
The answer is 8 h 44 min
